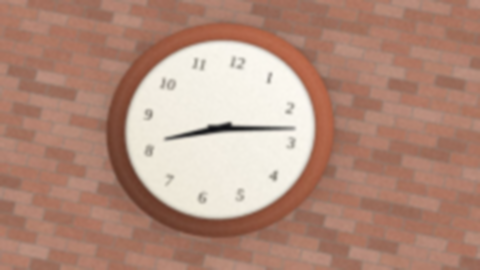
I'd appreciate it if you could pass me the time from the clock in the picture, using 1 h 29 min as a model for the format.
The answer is 8 h 13 min
